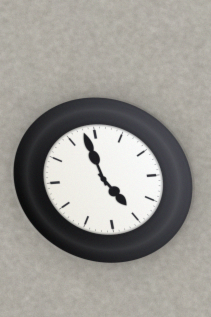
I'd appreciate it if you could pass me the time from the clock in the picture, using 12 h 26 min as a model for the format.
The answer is 4 h 58 min
